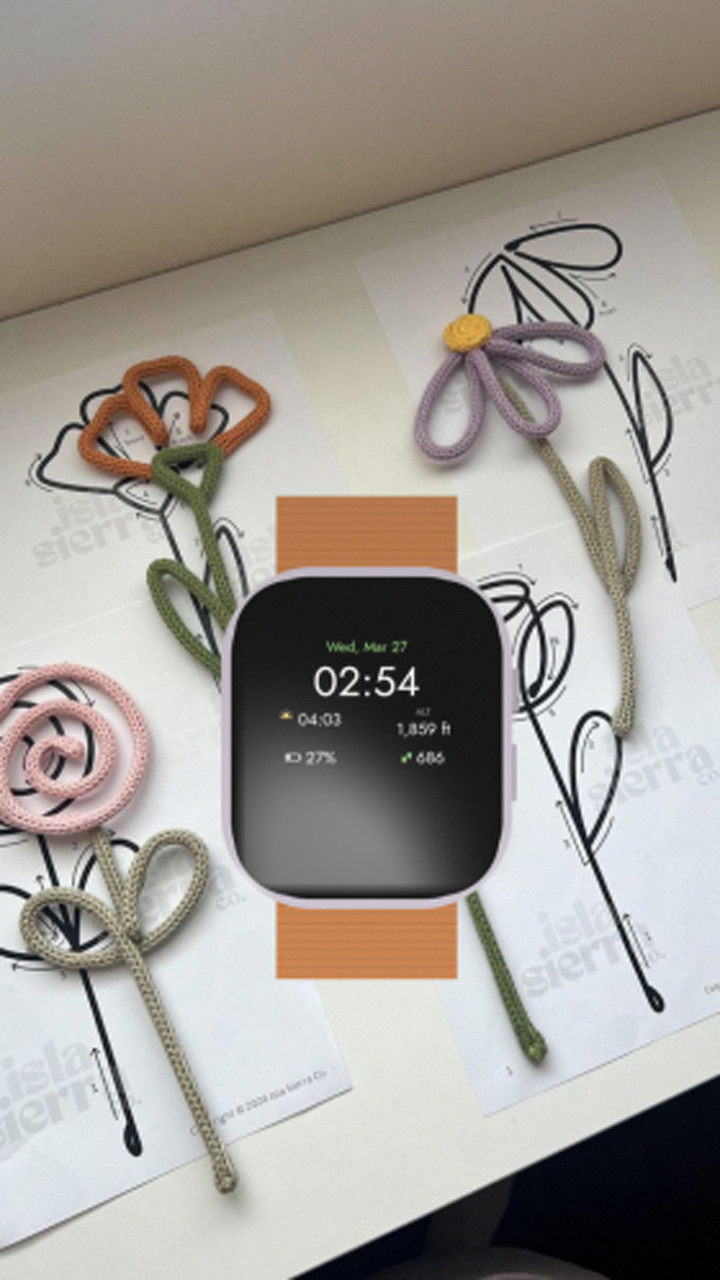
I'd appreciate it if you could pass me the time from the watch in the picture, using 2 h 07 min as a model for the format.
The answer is 2 h 54 min
